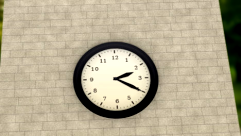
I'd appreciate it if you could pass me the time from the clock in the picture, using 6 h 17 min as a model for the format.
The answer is 2 h 20 min
